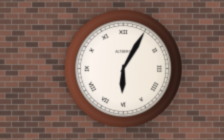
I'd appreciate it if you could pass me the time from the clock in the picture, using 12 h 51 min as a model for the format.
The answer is 6 h 05 min
